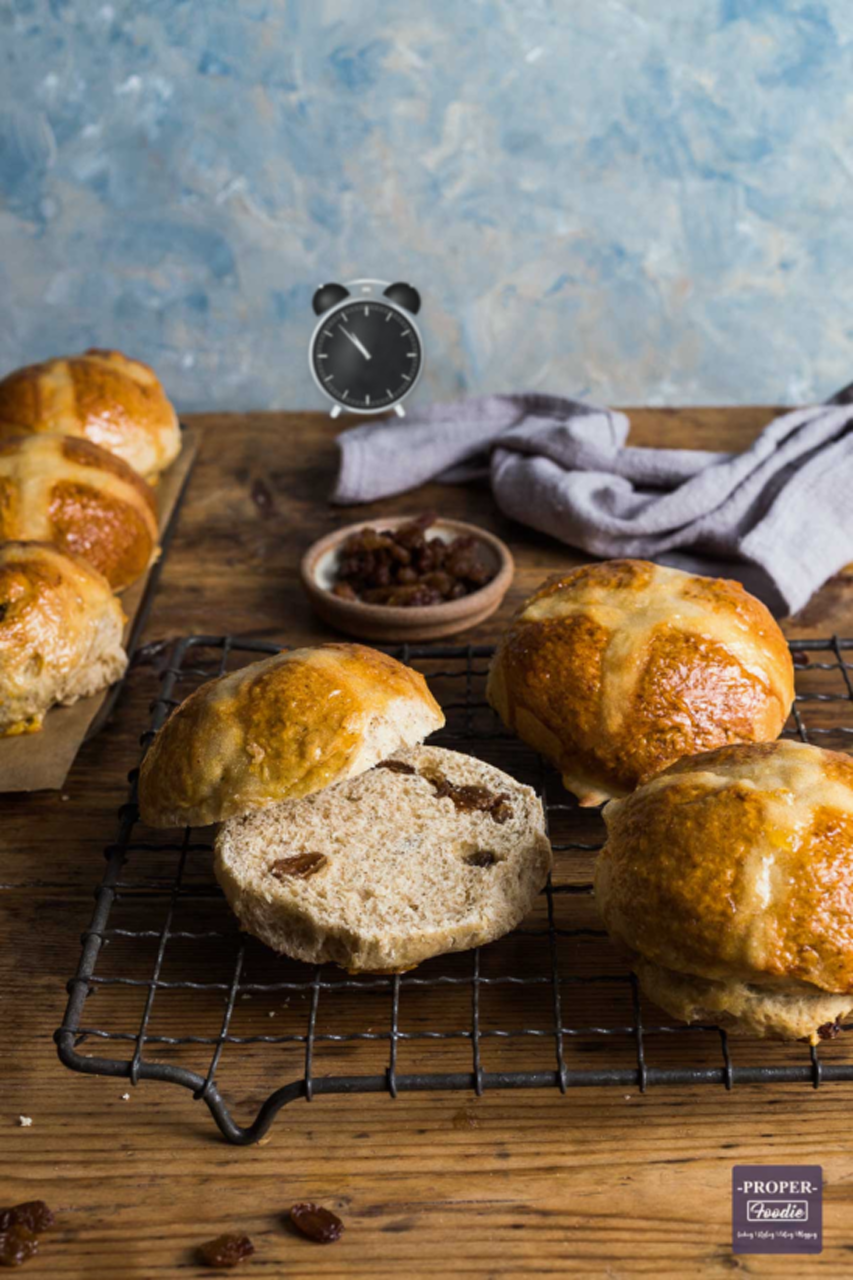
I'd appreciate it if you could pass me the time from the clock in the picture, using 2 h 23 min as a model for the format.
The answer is 10 h 53 min
